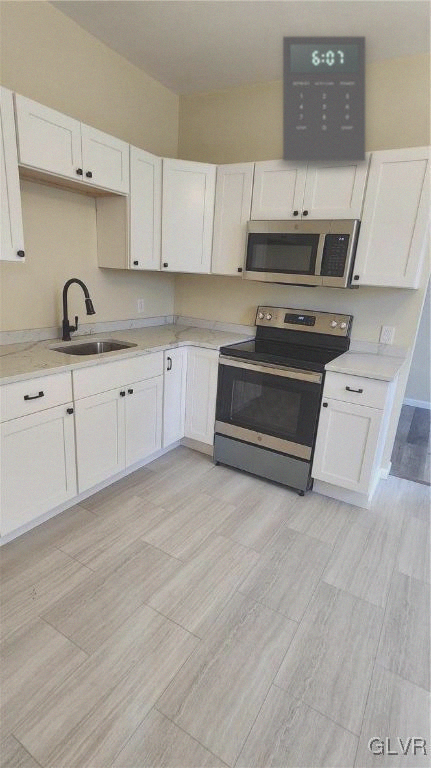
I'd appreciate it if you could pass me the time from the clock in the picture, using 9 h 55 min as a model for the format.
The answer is 6 h 07 min
